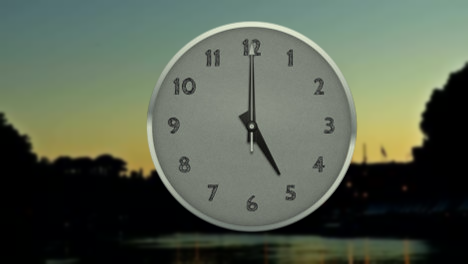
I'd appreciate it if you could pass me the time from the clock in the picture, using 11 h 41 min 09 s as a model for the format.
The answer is 5 h 00 min 00 s
